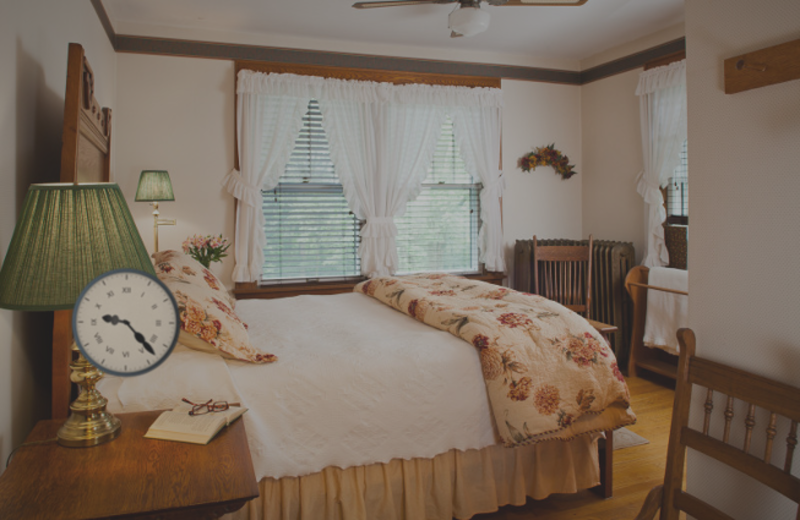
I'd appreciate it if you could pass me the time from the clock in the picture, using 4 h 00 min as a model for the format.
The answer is 9 h 23 min
